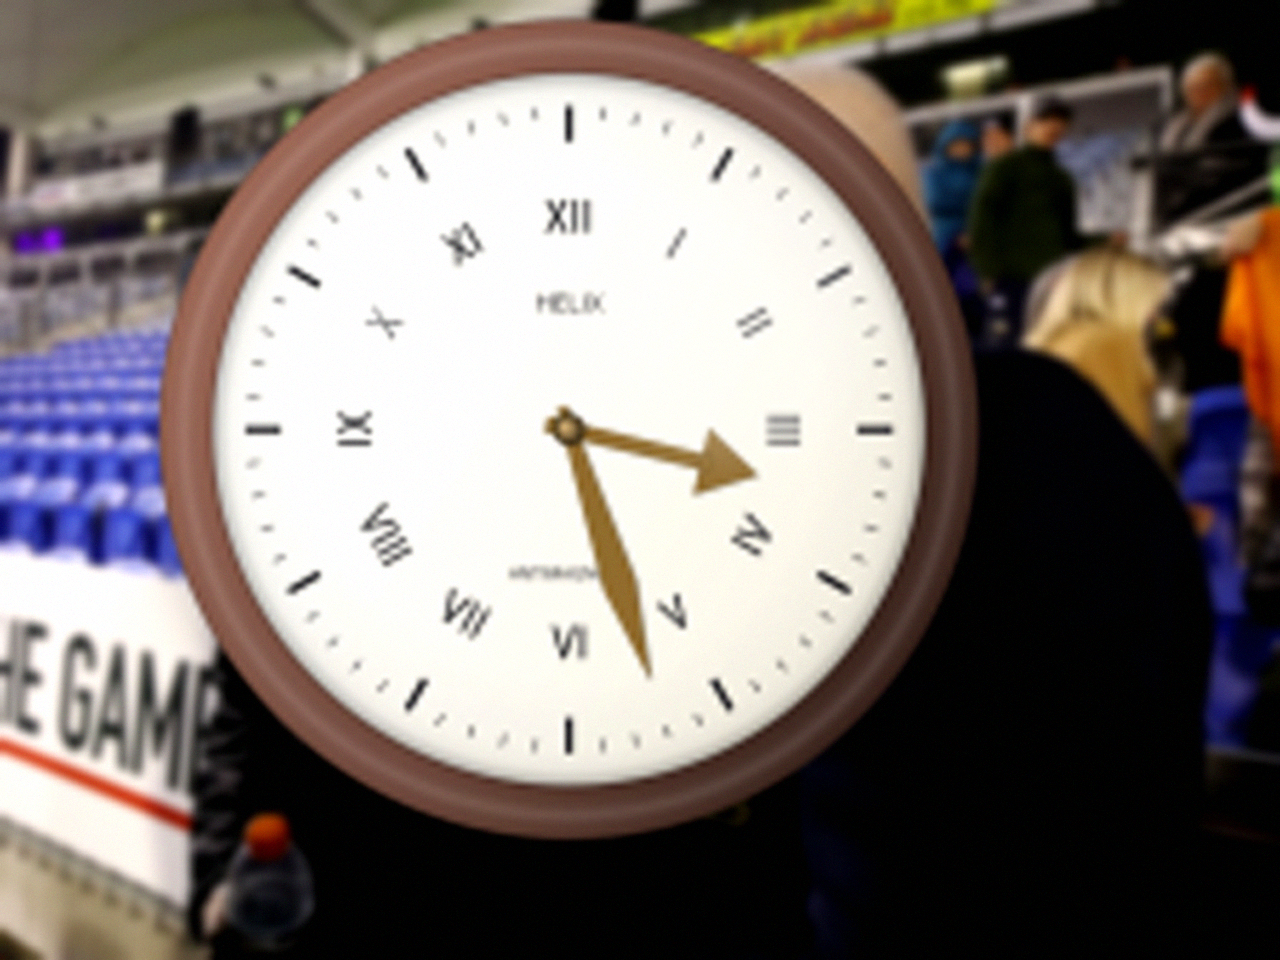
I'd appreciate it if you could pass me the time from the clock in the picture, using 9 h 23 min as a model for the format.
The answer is 3 h 27 min
